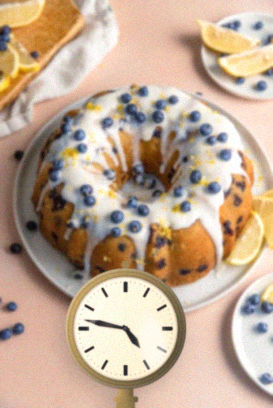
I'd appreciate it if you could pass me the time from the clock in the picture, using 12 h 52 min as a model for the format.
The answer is 4 h 47 min
